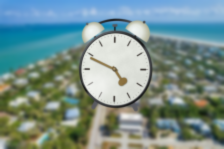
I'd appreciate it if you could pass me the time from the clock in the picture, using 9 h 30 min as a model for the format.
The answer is 4 h 49 min
